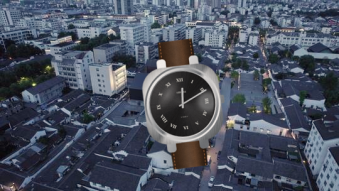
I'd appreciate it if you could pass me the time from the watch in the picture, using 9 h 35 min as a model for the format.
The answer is 12 h 11 min
